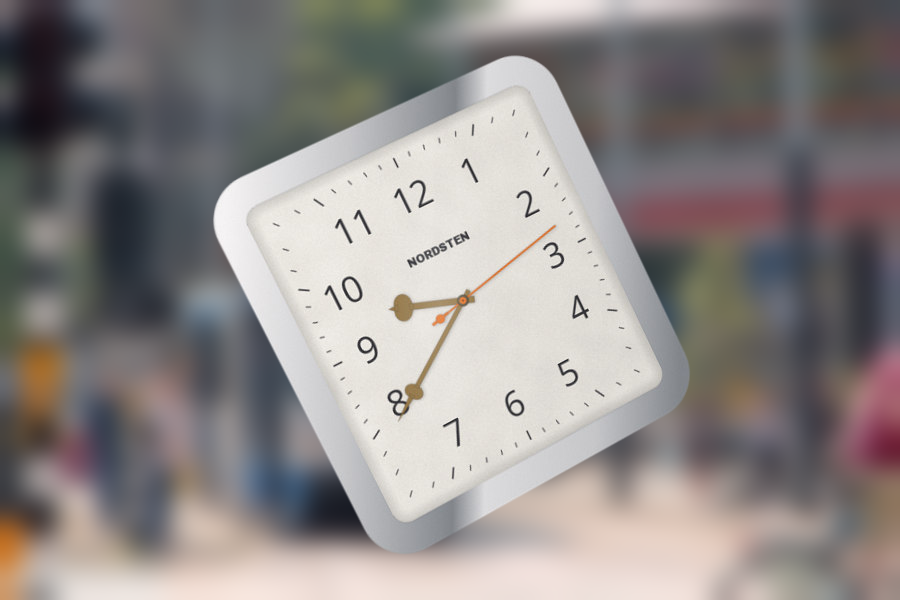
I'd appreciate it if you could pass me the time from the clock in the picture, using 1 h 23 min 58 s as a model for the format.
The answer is 9 h 39 min 13 s
